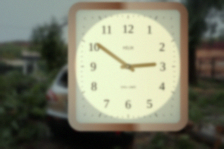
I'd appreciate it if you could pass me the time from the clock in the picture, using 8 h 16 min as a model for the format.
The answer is 2 h 51 min
